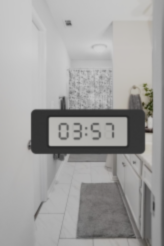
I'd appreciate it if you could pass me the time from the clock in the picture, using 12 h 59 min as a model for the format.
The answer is 3 h 57 min
